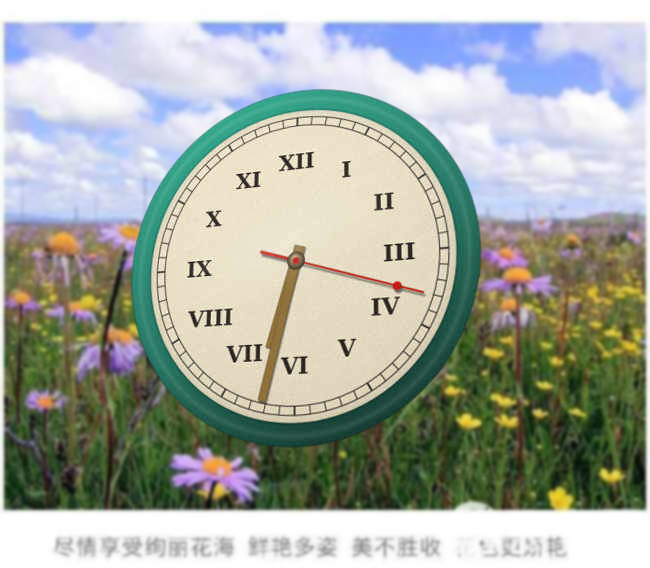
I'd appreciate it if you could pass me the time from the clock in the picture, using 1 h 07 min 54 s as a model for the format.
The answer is 6 h 32 min 18 s
